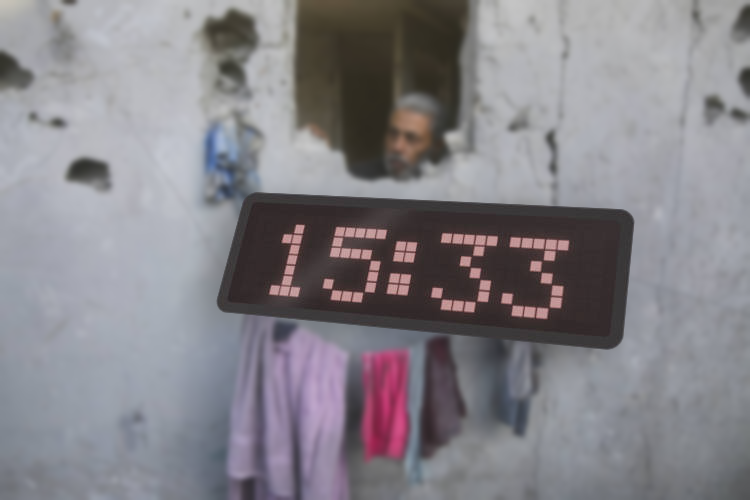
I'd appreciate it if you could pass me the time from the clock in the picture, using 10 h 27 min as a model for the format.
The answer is 15 h 33 min
